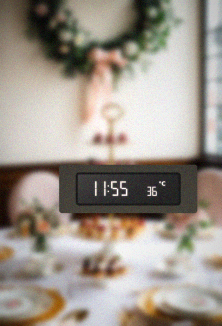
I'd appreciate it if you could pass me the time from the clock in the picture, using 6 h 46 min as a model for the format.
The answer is 11 h 55 min
